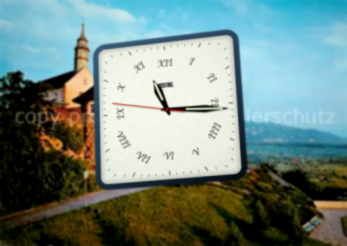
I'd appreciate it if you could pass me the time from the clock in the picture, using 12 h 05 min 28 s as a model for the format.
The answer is 11 h 15 min 47 s
